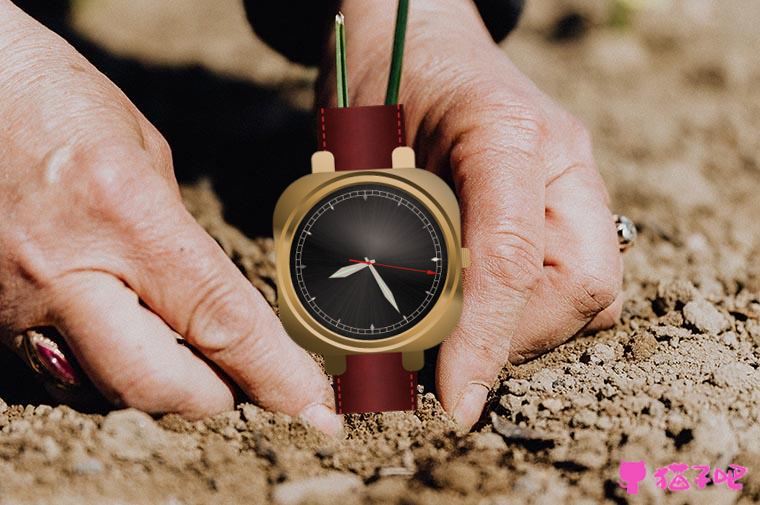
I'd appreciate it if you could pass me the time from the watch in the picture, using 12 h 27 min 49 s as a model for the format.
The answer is 8 h 25 min 17 s
